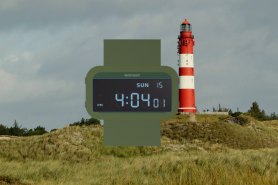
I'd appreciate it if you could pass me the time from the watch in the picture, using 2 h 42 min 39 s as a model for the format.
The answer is 4 h 04 min 01 s
